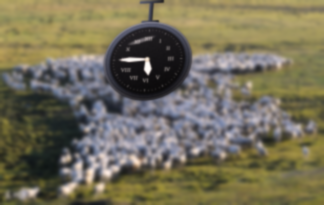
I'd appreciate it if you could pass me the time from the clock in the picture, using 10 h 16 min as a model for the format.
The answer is 5 h 45 min
